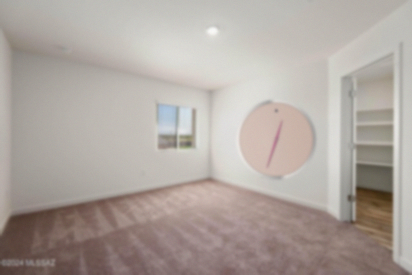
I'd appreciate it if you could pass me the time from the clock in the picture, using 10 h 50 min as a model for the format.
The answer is 12 h 33 min
